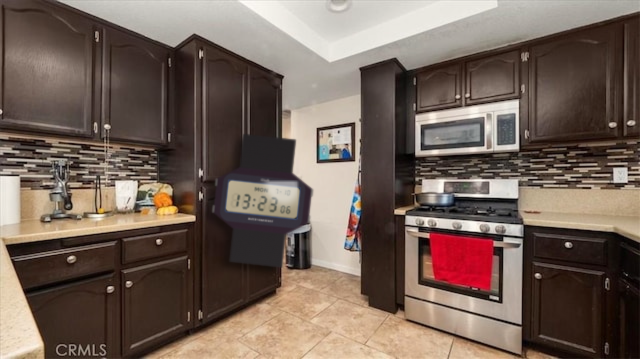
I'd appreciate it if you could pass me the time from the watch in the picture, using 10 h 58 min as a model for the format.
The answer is 13 h 23 min
